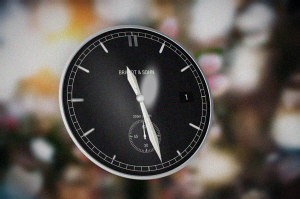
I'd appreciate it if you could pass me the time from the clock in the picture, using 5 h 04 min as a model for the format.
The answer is 11 h 28 min
